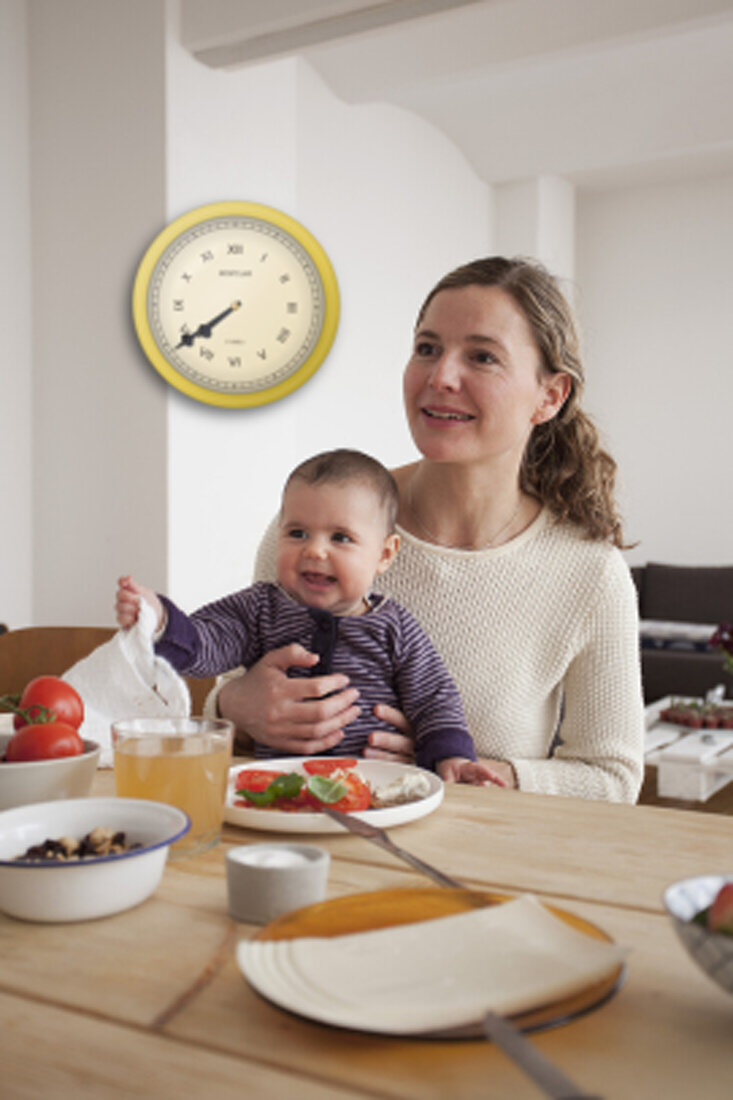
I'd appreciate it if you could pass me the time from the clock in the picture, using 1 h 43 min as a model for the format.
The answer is 7 h 39 min
